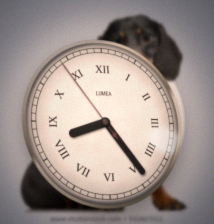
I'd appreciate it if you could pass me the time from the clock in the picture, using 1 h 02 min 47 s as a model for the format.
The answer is 8 h 23 min 54 s
